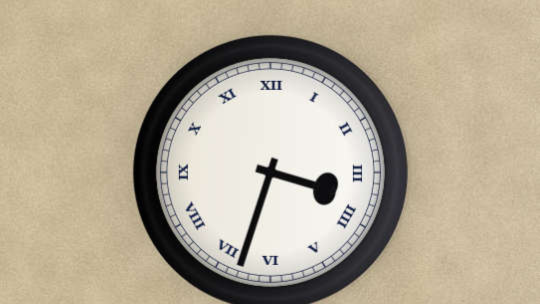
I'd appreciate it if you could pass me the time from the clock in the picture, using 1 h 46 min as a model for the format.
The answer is 3 h 33 min
